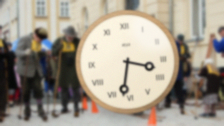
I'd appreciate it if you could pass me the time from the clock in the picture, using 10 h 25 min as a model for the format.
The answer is 3 h 32 min
